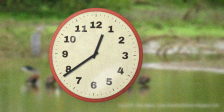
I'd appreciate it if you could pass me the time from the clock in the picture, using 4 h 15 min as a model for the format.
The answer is 12 h 39 min
